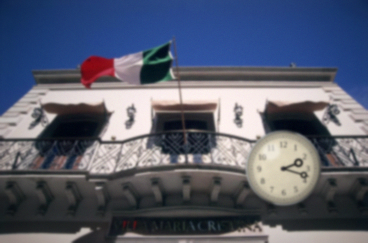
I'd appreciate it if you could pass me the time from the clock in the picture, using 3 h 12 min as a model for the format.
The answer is 2 h 18 min
